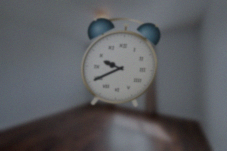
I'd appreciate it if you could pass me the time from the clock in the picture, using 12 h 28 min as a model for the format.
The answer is 9 h 40 min
